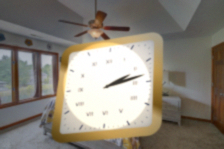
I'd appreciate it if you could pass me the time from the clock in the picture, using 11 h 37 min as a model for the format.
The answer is 2 h 13 min
